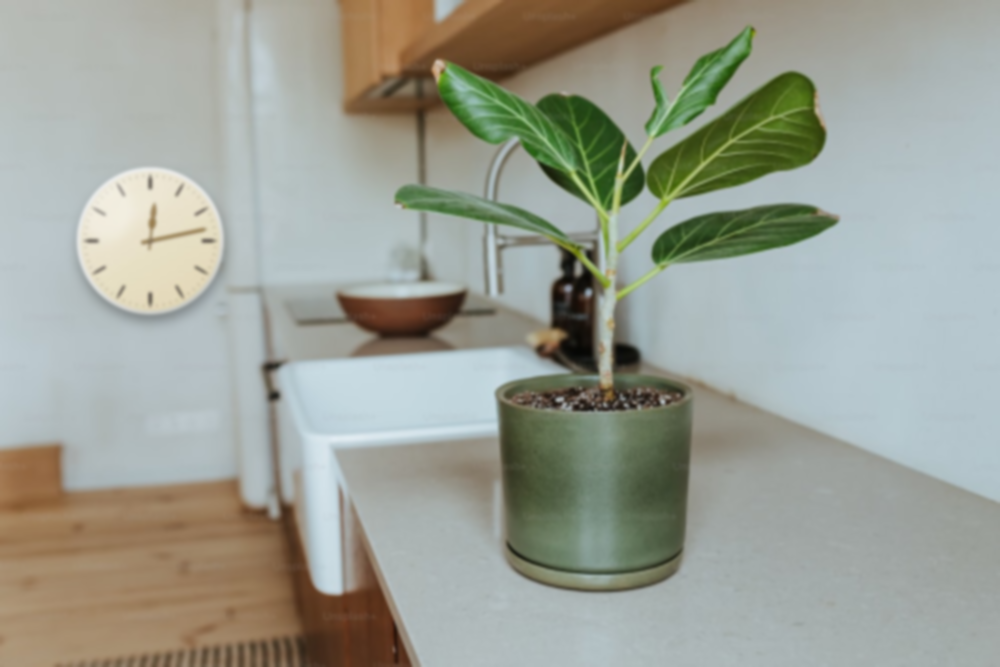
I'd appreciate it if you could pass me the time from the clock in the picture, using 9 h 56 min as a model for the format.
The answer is 12 h 13 min
